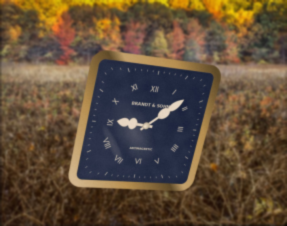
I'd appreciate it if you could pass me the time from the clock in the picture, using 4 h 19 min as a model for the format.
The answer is 9 h 08 min
